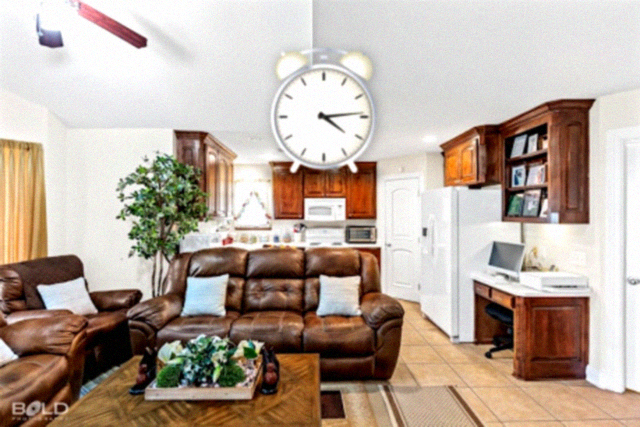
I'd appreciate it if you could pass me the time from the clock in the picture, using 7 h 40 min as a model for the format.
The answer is 4 h 14 min
